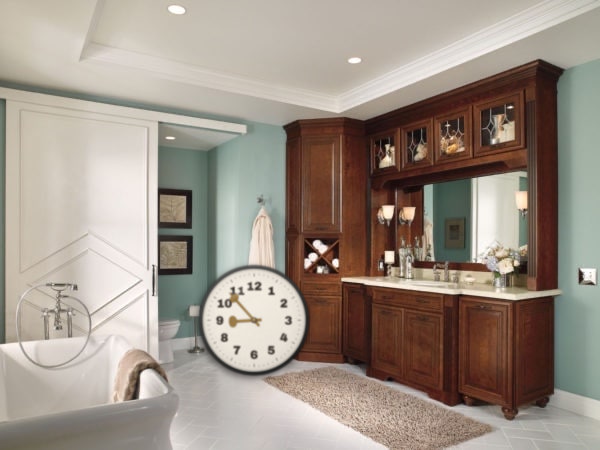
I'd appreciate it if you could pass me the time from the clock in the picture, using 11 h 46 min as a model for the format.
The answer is 8 h 53 min
